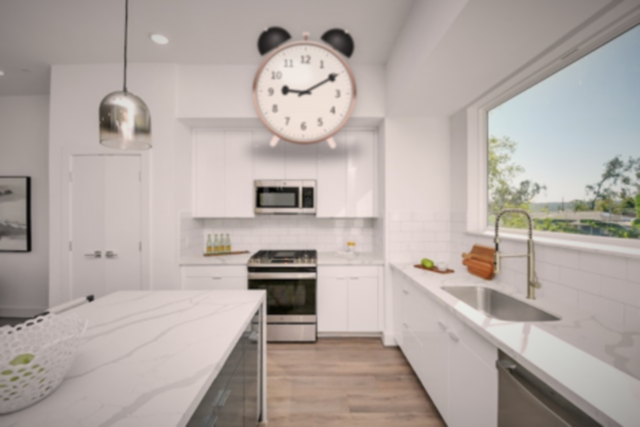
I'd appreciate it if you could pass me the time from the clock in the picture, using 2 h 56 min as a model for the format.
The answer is 9 h 10 min
